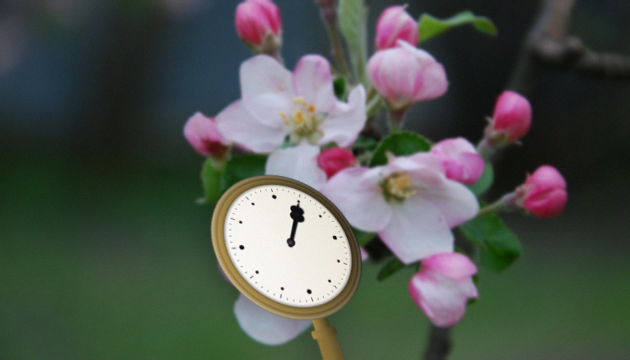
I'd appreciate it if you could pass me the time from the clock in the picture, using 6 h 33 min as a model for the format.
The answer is 1 h 05 min
